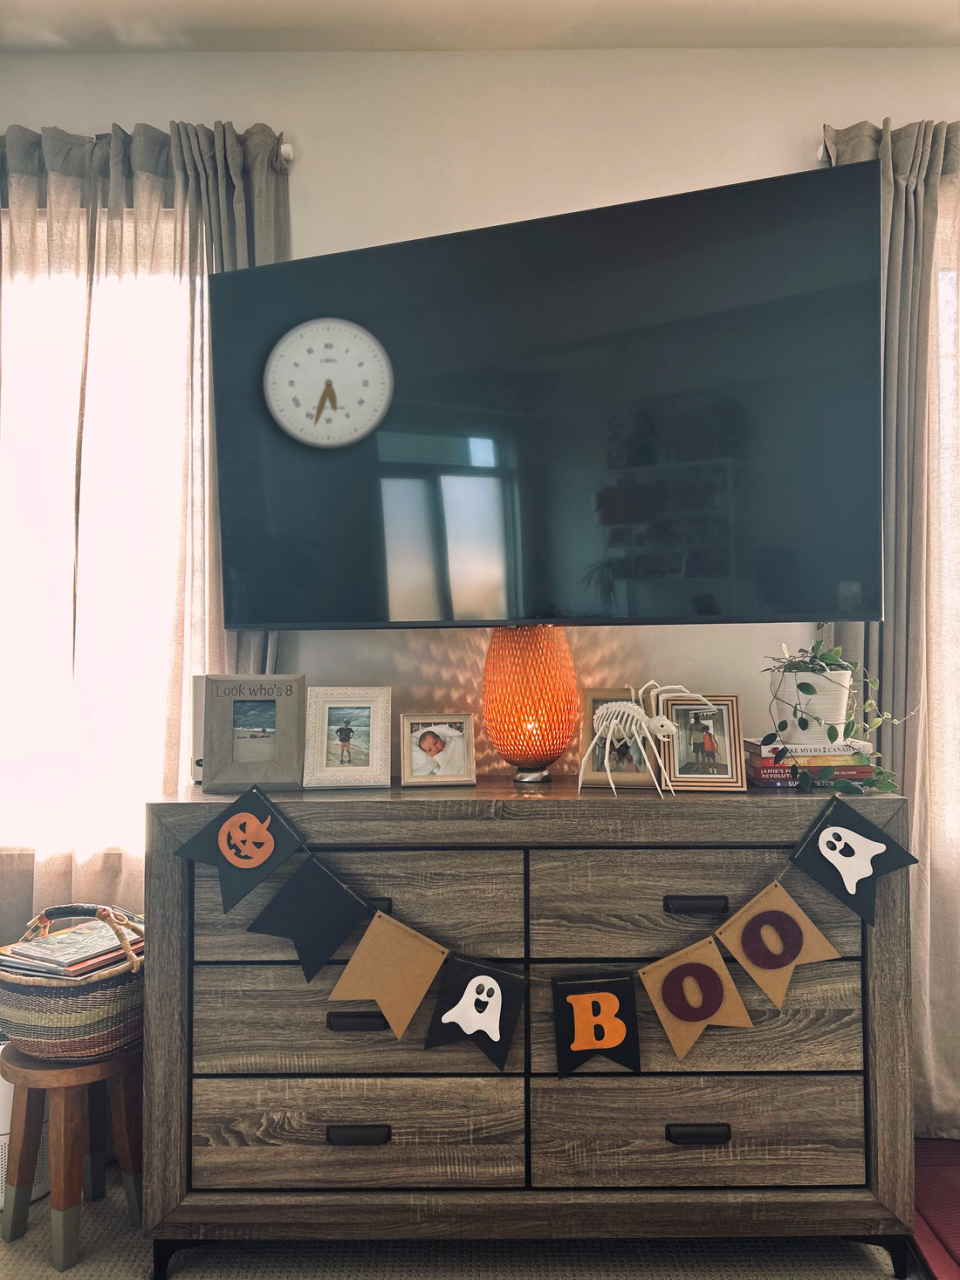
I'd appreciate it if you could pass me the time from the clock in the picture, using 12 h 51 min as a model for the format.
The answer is 5 h 33 min
